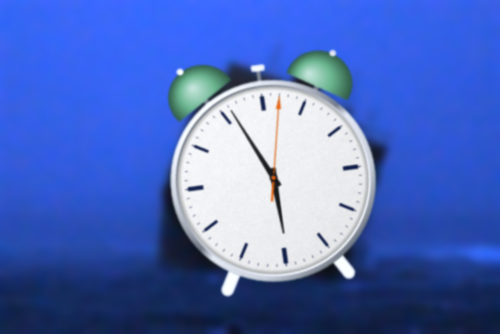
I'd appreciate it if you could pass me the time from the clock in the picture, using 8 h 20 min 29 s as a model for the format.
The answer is 5 h 56 min 02 s
